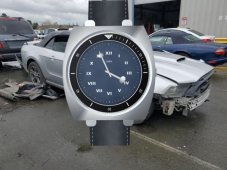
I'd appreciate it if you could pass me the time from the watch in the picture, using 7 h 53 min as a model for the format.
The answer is 3 h 56 min
